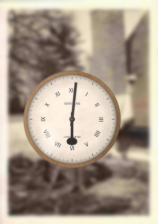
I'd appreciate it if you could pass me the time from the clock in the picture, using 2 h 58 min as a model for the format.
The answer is 6 h 01 min
